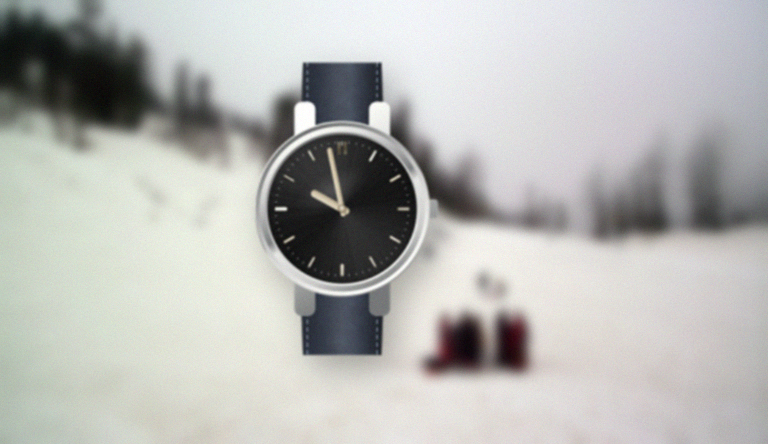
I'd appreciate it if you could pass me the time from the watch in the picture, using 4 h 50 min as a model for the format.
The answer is 9 h 58 min
